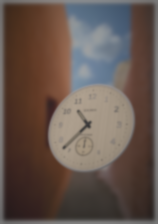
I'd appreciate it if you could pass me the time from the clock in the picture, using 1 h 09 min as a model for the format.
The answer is 10 h 37 min
